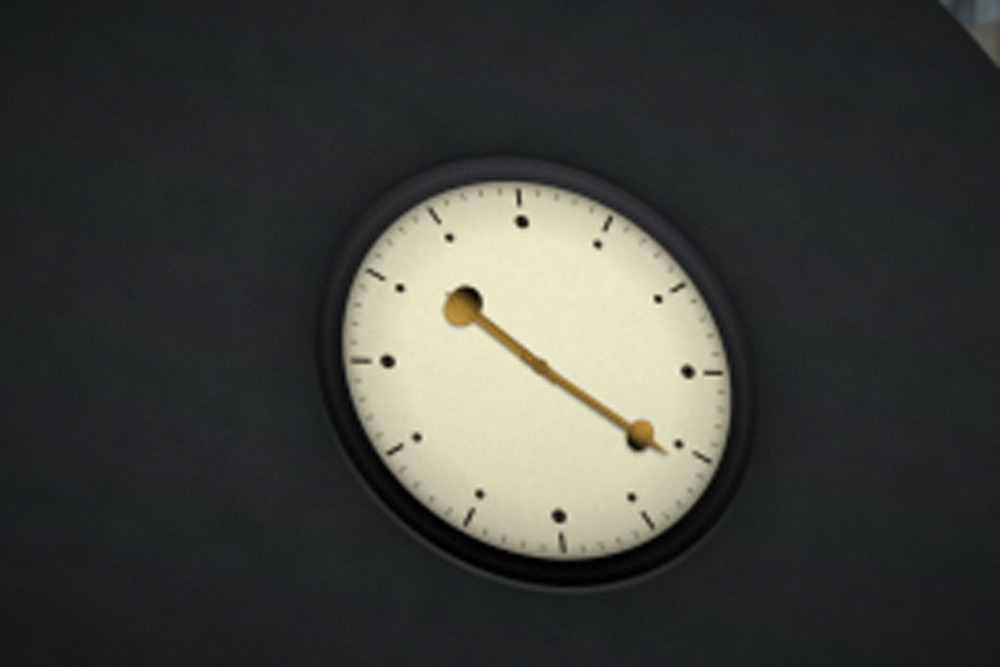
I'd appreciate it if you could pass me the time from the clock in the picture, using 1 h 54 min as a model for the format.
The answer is 10 h 21 min
